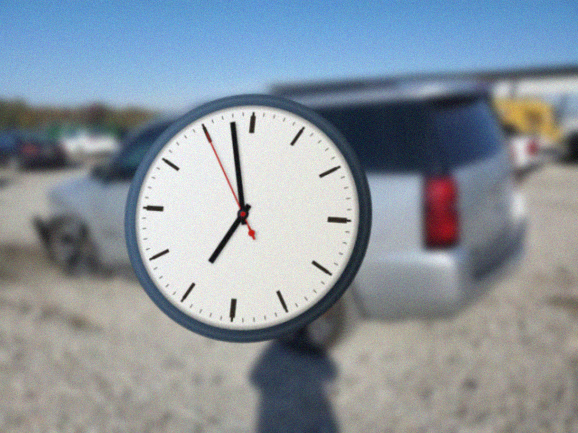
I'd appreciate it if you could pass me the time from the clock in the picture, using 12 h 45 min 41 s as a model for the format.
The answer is 6 h 57 min 55 s
